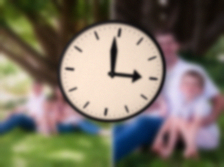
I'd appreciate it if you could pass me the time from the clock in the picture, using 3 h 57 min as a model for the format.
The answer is 2 h 59 min
